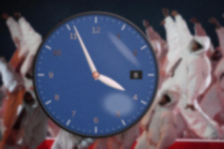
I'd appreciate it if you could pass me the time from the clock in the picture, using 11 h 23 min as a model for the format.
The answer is 3 h 56 min
